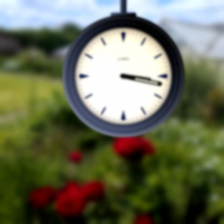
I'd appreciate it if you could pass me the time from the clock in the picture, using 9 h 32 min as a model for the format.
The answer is 3 h 17 min
